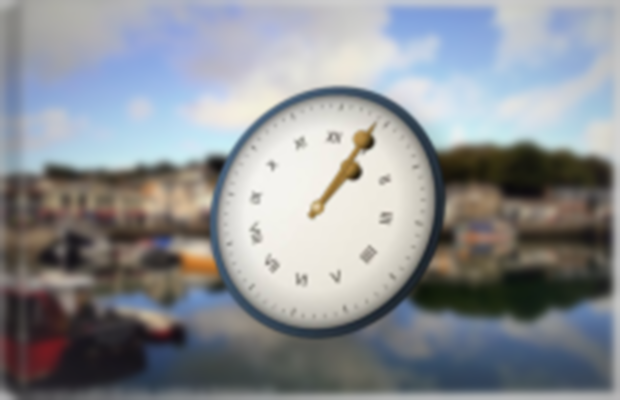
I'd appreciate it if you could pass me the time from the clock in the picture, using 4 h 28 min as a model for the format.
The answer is 1 h 04 min
